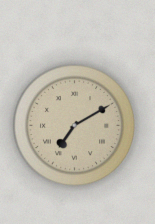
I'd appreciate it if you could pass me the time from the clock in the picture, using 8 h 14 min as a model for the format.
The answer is 7 h 10 min
